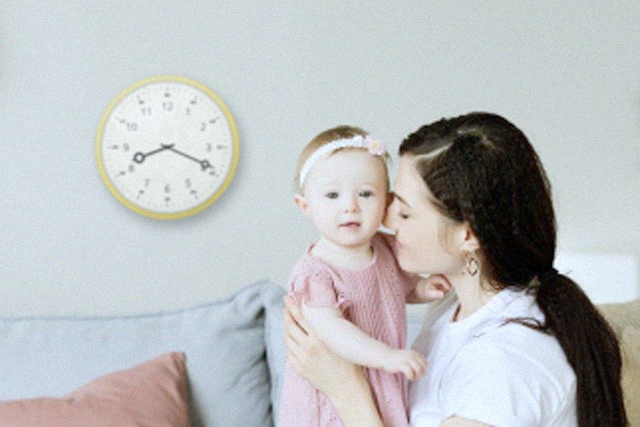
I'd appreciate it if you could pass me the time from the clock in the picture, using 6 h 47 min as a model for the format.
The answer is 8 h 19 min
